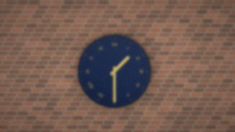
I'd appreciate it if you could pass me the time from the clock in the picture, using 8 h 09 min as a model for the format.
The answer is 1 h 30 min
